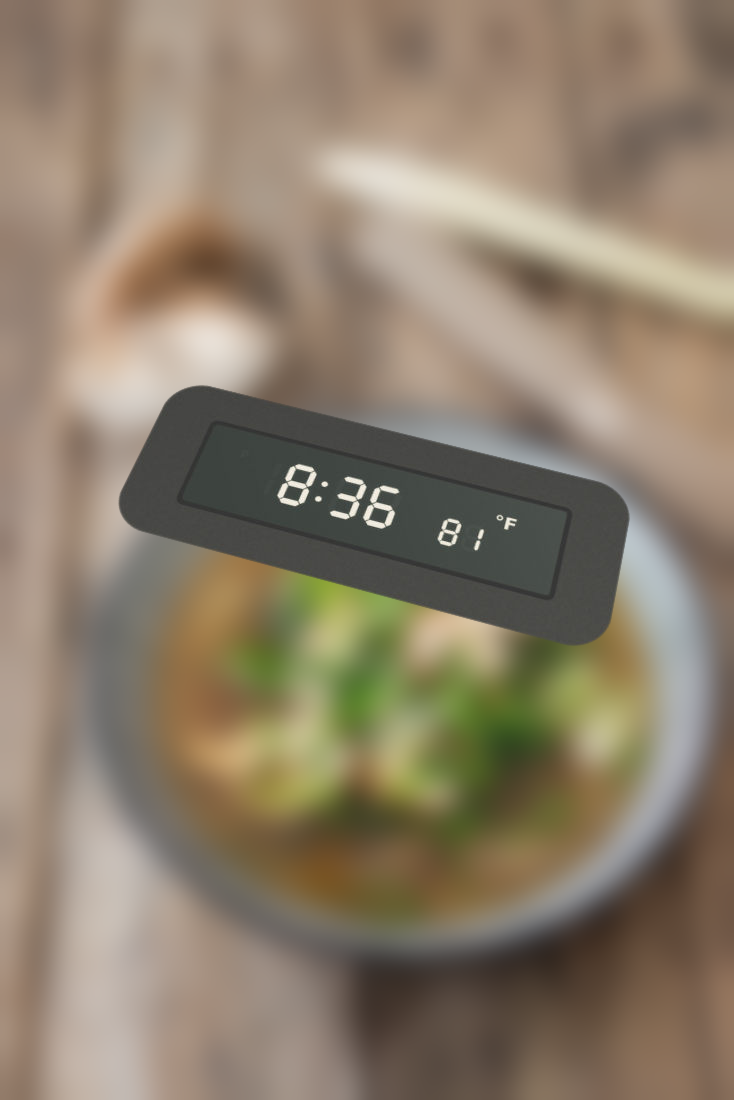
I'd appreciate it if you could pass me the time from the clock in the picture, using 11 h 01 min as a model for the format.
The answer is 8 h 36 min
